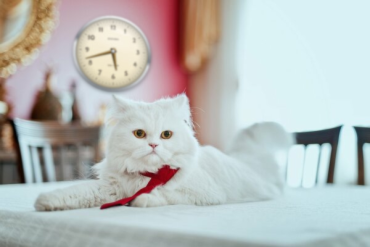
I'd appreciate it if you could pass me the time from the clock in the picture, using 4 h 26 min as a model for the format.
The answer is 5 h 42 min
